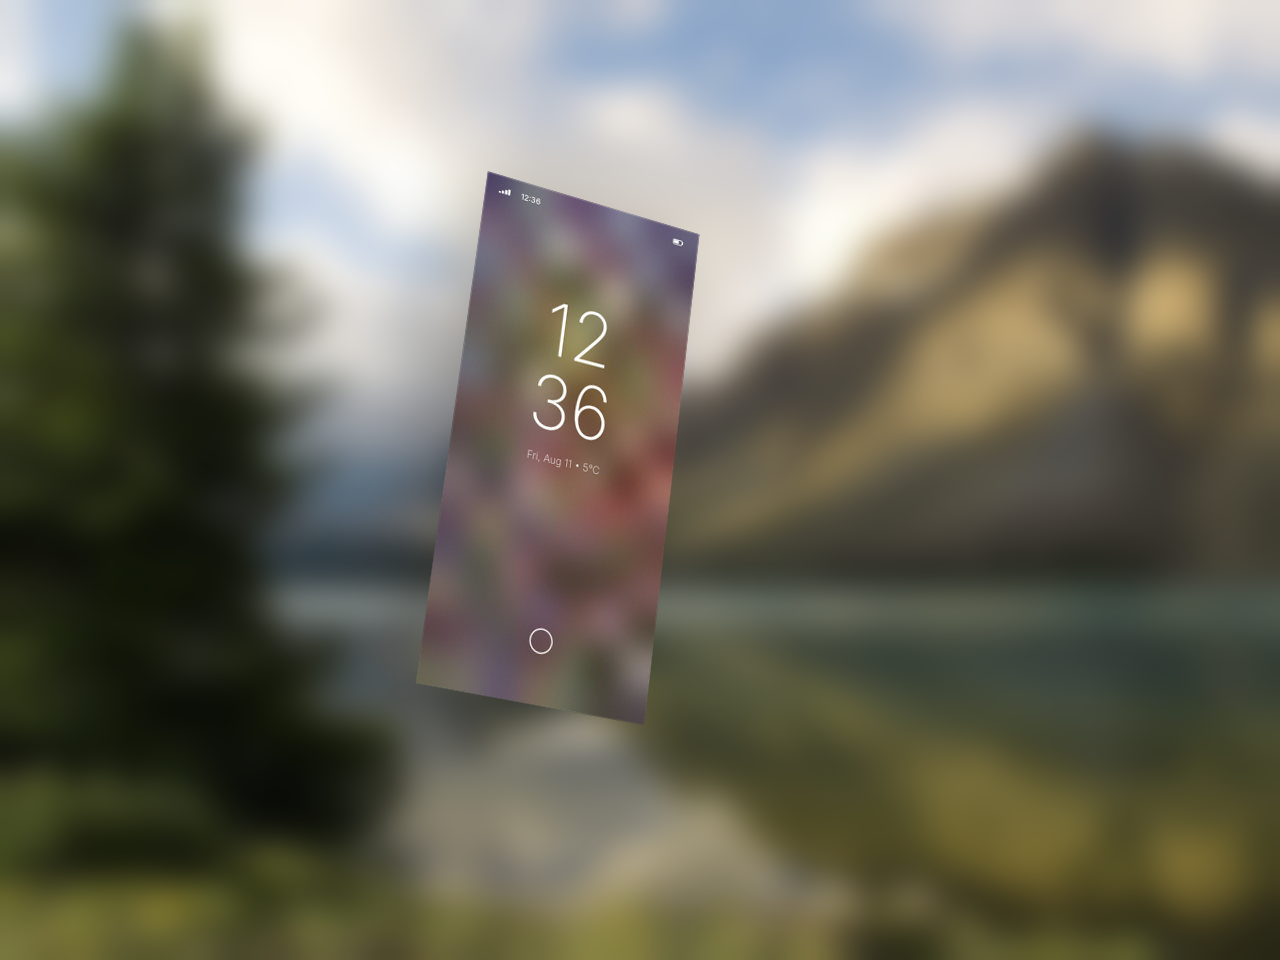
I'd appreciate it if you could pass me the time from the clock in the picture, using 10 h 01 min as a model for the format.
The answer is 12 h 36 min
